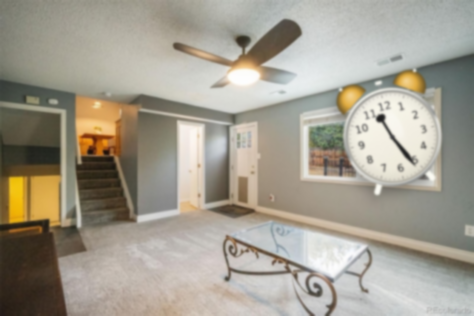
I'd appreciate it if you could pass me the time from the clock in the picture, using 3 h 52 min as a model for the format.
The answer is 11 h 26 min
